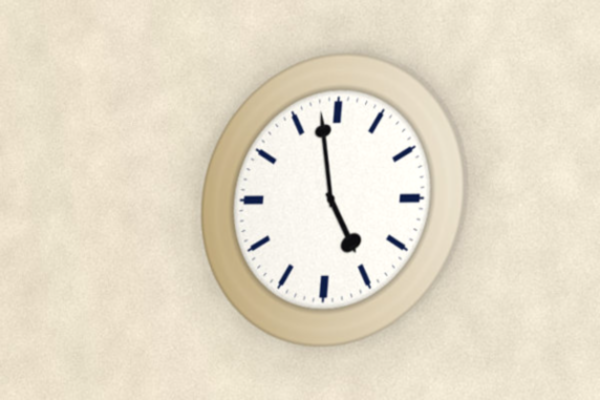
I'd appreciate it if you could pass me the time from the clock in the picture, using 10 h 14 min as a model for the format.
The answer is 4 h 58 min
